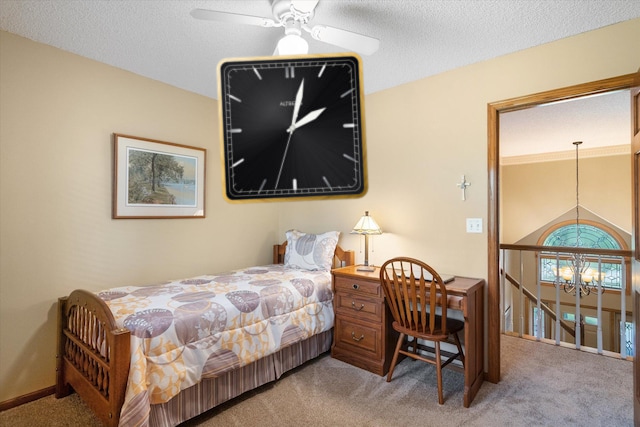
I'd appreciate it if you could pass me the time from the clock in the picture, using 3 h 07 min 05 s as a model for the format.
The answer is 2 h 02 min 33 s
